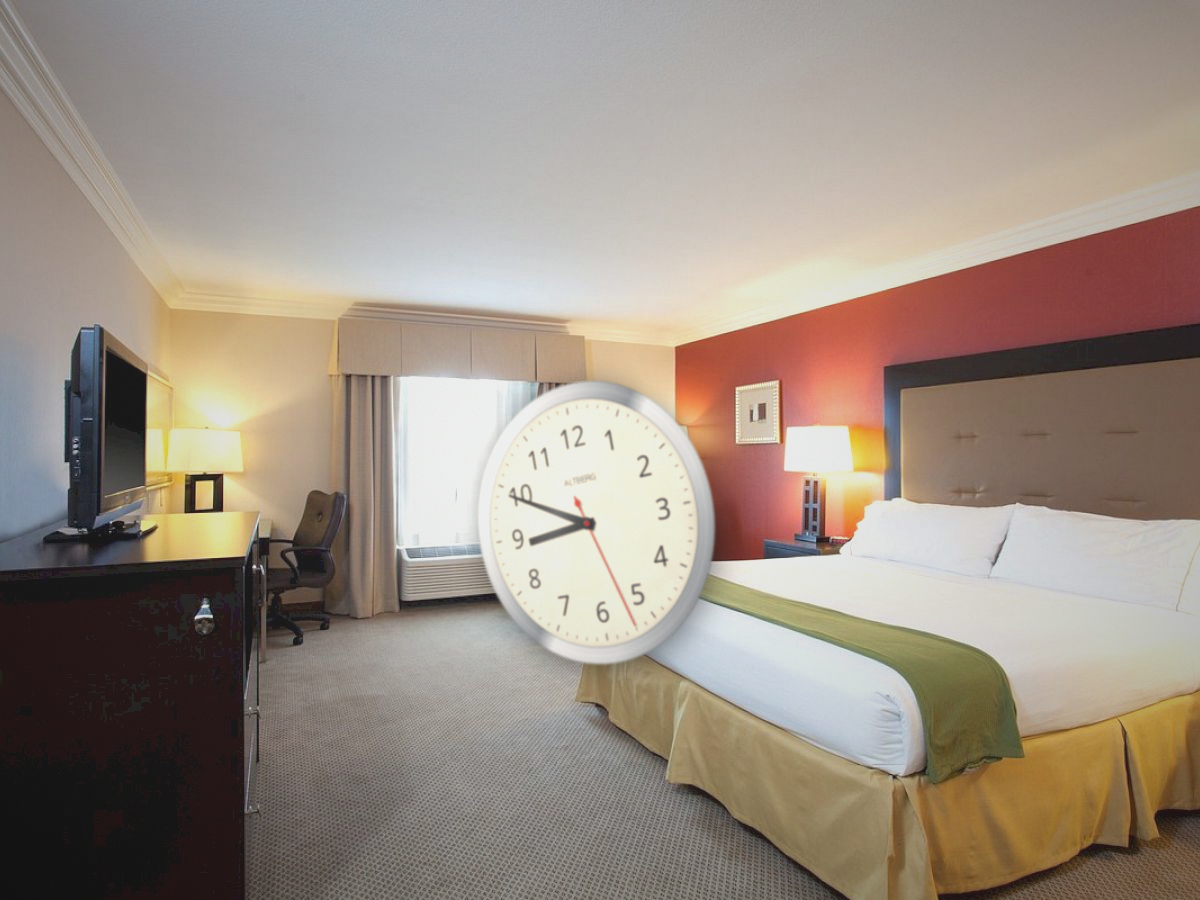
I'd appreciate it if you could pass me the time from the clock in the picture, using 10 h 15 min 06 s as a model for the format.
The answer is 8 h 49 min 27 s
